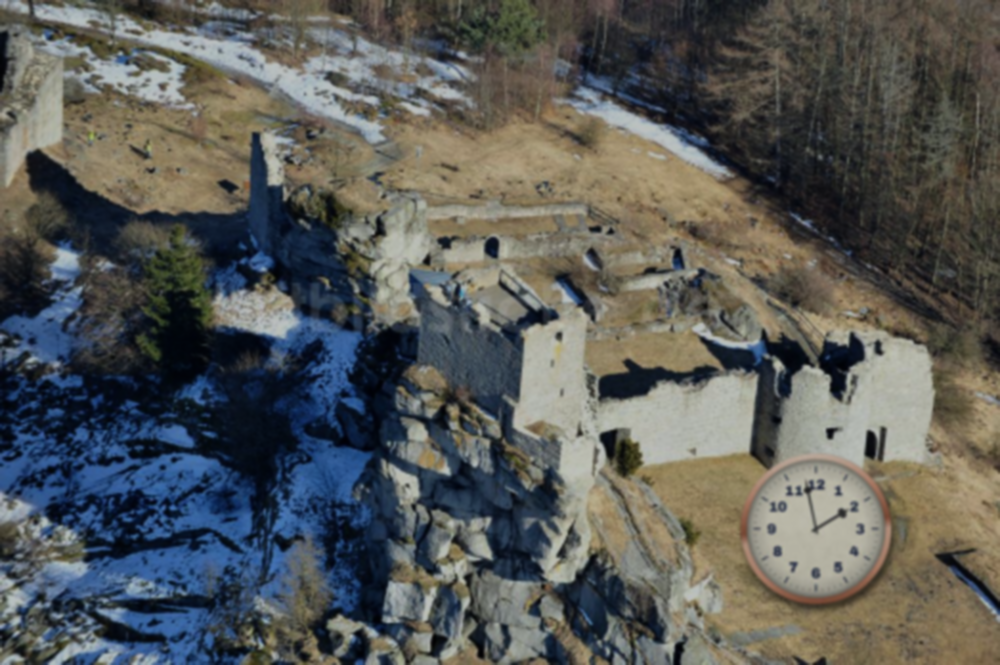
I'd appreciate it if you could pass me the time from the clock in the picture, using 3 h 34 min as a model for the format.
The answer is 1 h 58 min
